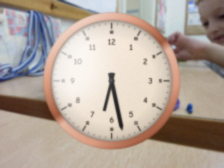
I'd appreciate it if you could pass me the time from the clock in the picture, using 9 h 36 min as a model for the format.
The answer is 6 h 28 min
